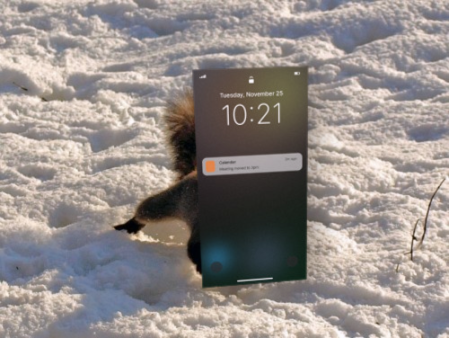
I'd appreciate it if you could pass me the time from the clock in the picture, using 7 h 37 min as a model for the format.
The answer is 10 h 21 min
